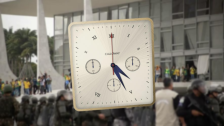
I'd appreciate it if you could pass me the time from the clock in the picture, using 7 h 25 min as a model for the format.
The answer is 4 h 26 min
